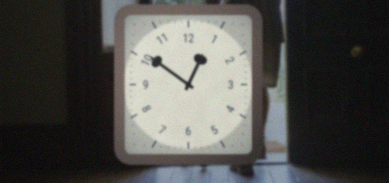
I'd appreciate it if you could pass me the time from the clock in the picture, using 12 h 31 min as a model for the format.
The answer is 12 h 51 min
